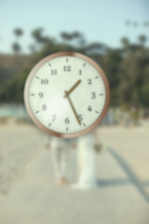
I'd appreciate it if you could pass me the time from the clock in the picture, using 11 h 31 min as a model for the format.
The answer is 1 h 26 min
